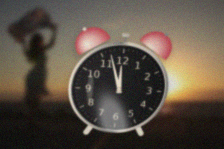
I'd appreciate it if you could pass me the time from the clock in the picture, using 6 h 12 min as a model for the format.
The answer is 11 h 57 min
